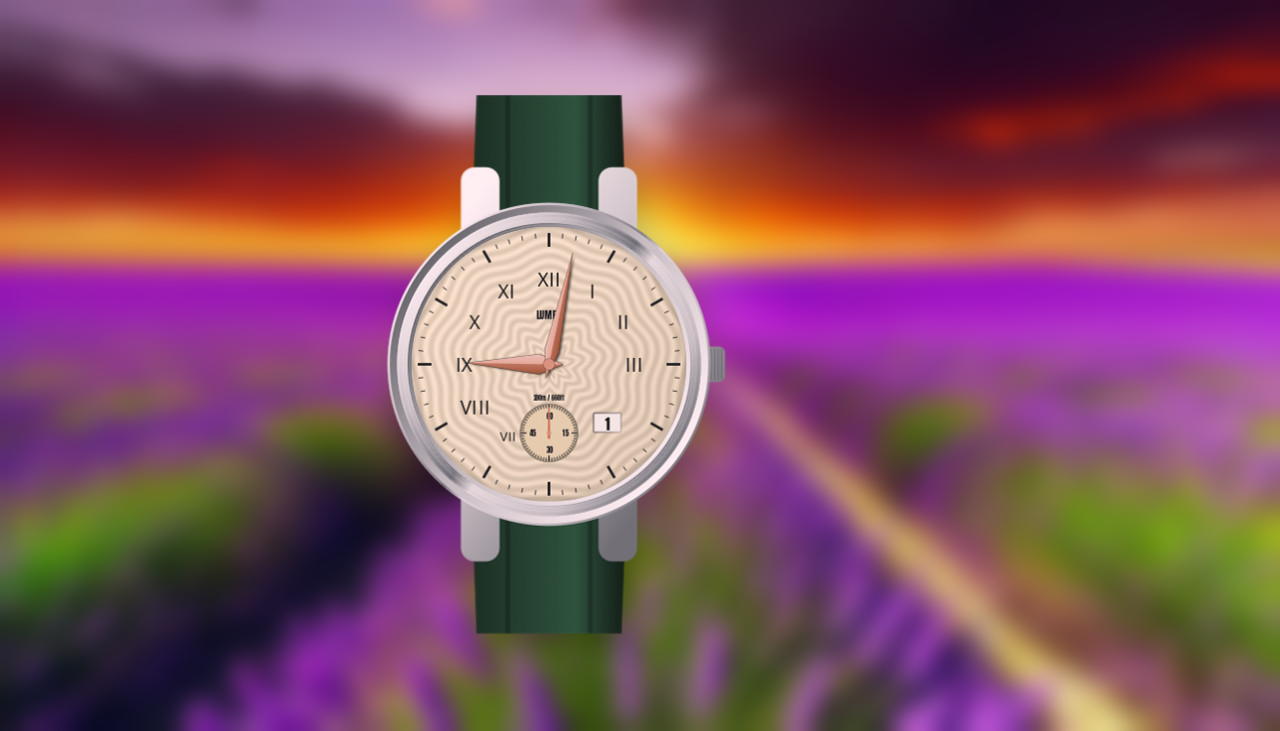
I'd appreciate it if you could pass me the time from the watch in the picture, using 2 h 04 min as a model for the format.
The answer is 9 h 02 min
